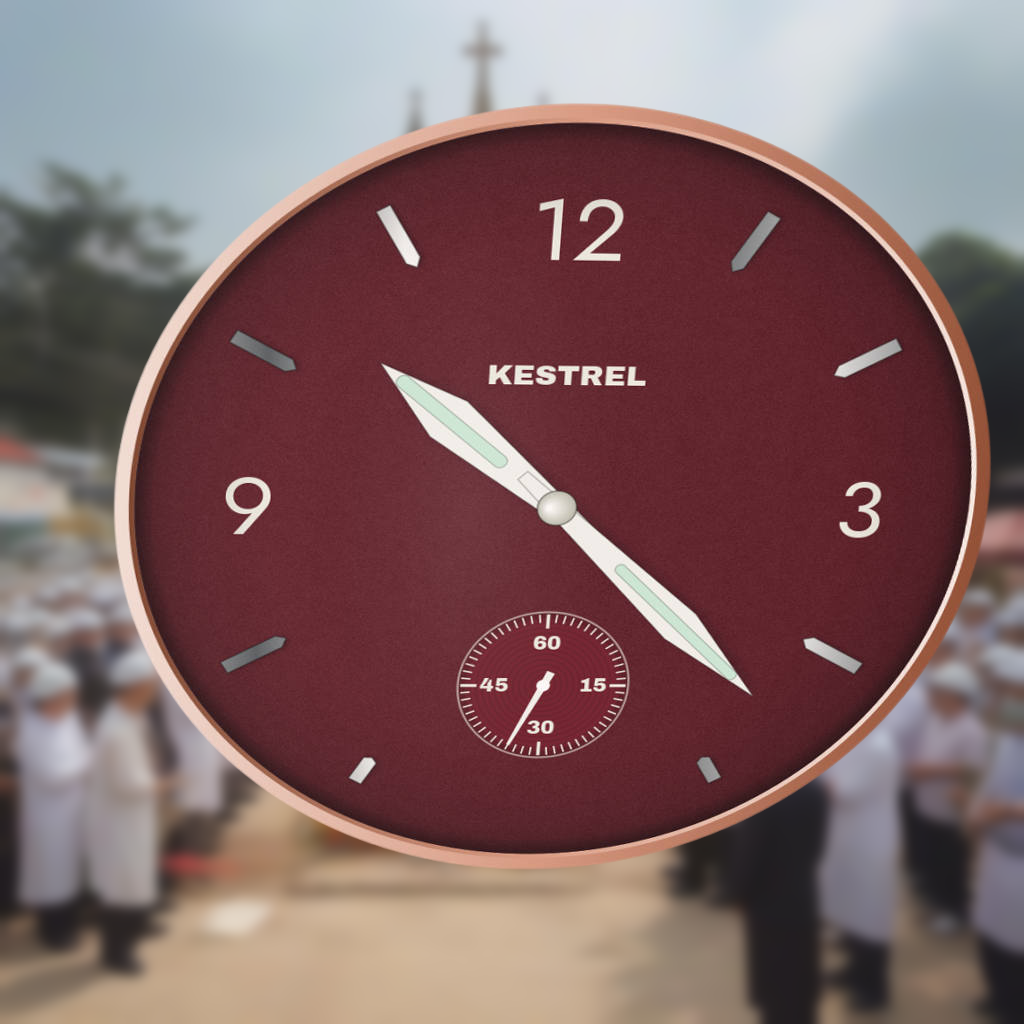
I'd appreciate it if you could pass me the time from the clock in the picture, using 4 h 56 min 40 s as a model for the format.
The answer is 10 h 22 min 34 s
